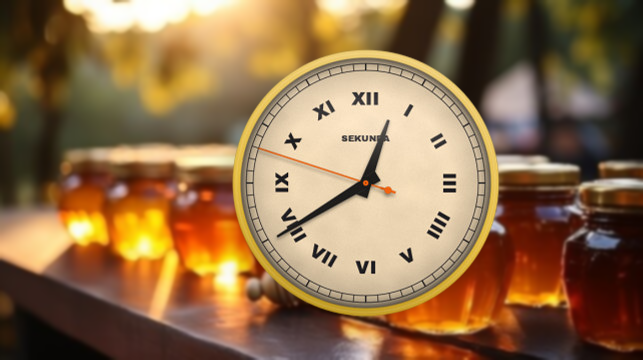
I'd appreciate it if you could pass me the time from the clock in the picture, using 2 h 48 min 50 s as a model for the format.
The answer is 12 h 39 min 48 s
